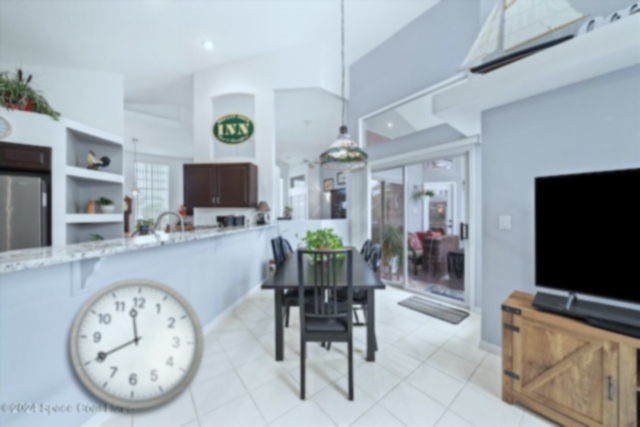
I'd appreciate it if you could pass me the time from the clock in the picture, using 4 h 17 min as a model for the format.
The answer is 11 h 40 min
